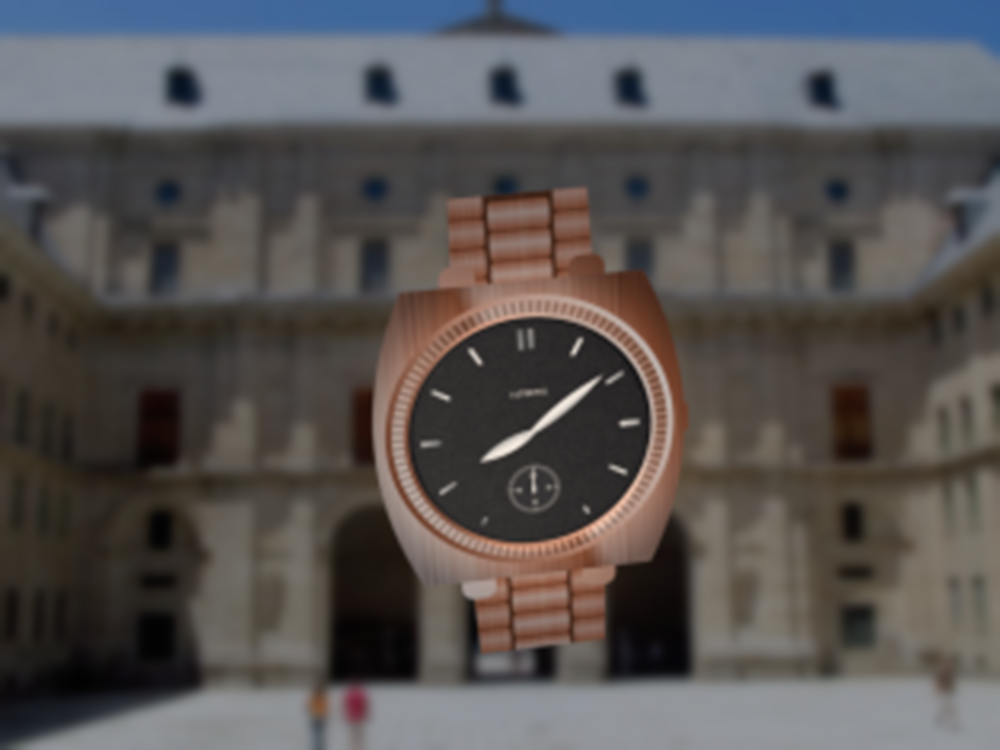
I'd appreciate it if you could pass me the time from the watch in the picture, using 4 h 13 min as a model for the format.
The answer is 8 h 09 min
